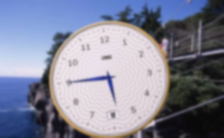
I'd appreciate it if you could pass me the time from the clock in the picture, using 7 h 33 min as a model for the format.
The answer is 5 h 45 min
